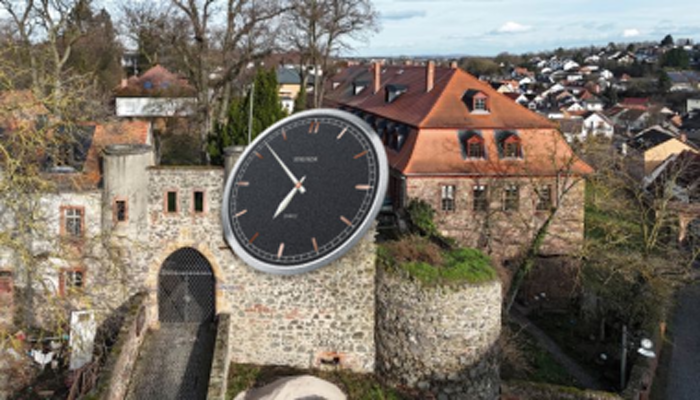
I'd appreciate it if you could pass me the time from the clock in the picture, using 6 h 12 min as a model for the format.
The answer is 6 h 52 min
